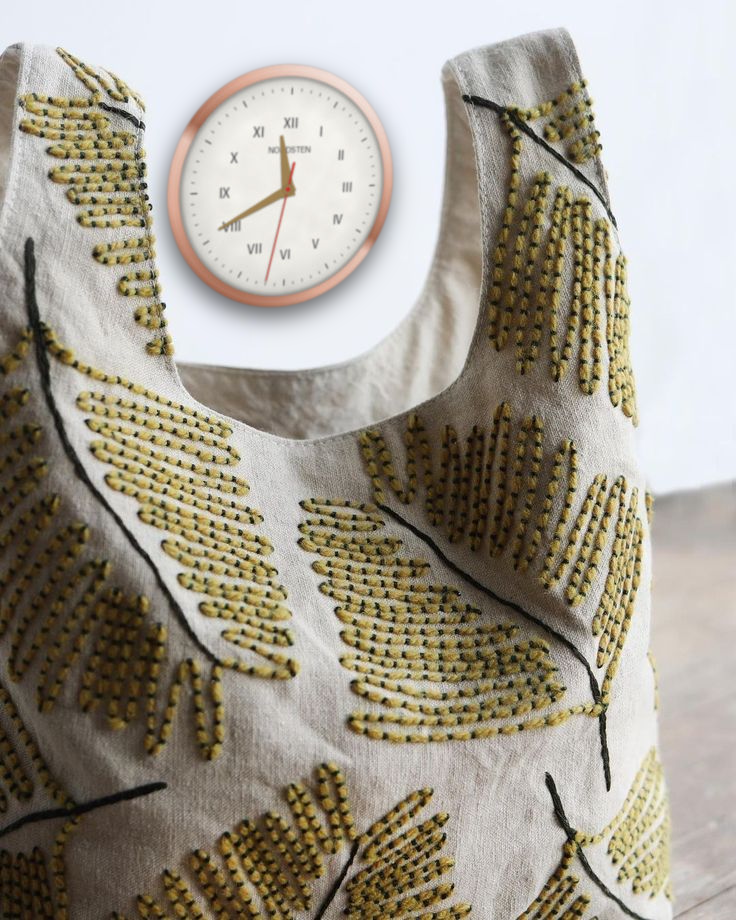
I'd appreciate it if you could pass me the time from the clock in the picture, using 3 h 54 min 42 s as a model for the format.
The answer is 11 h 40 min 32 s
